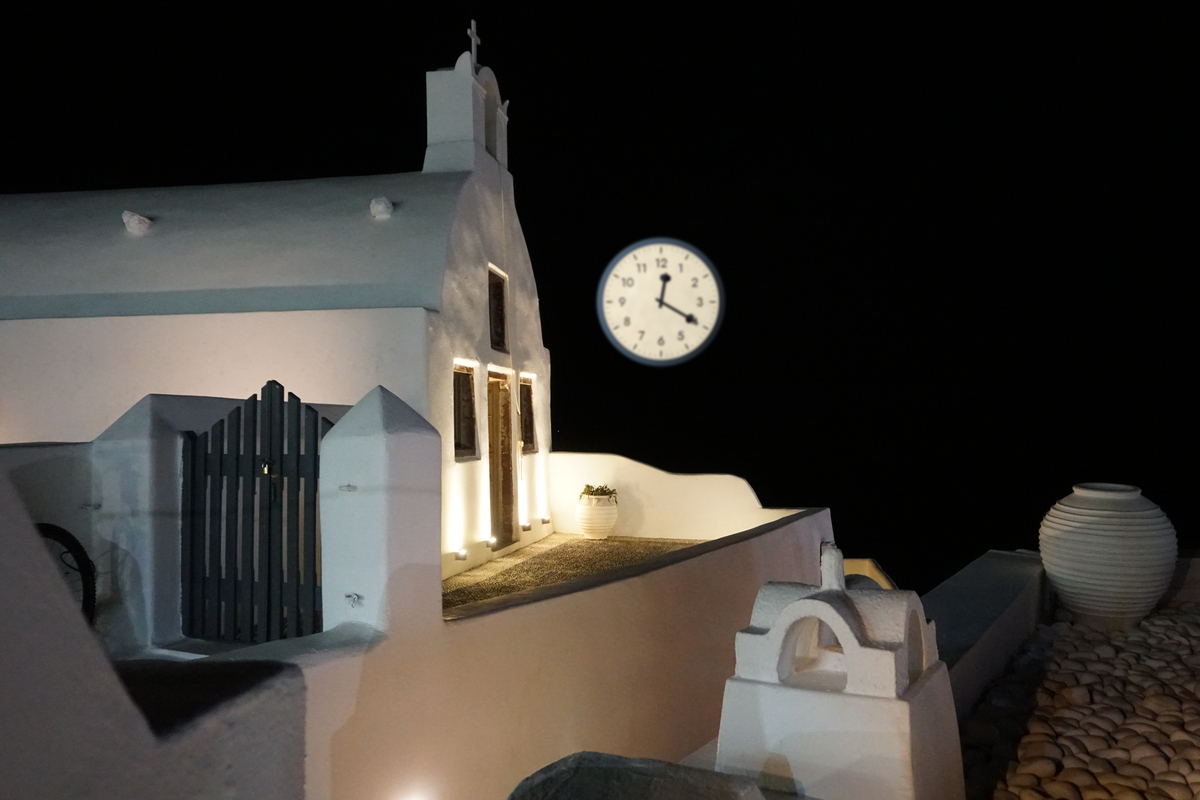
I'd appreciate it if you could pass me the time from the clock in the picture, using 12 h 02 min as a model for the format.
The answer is 12 h 20 min
